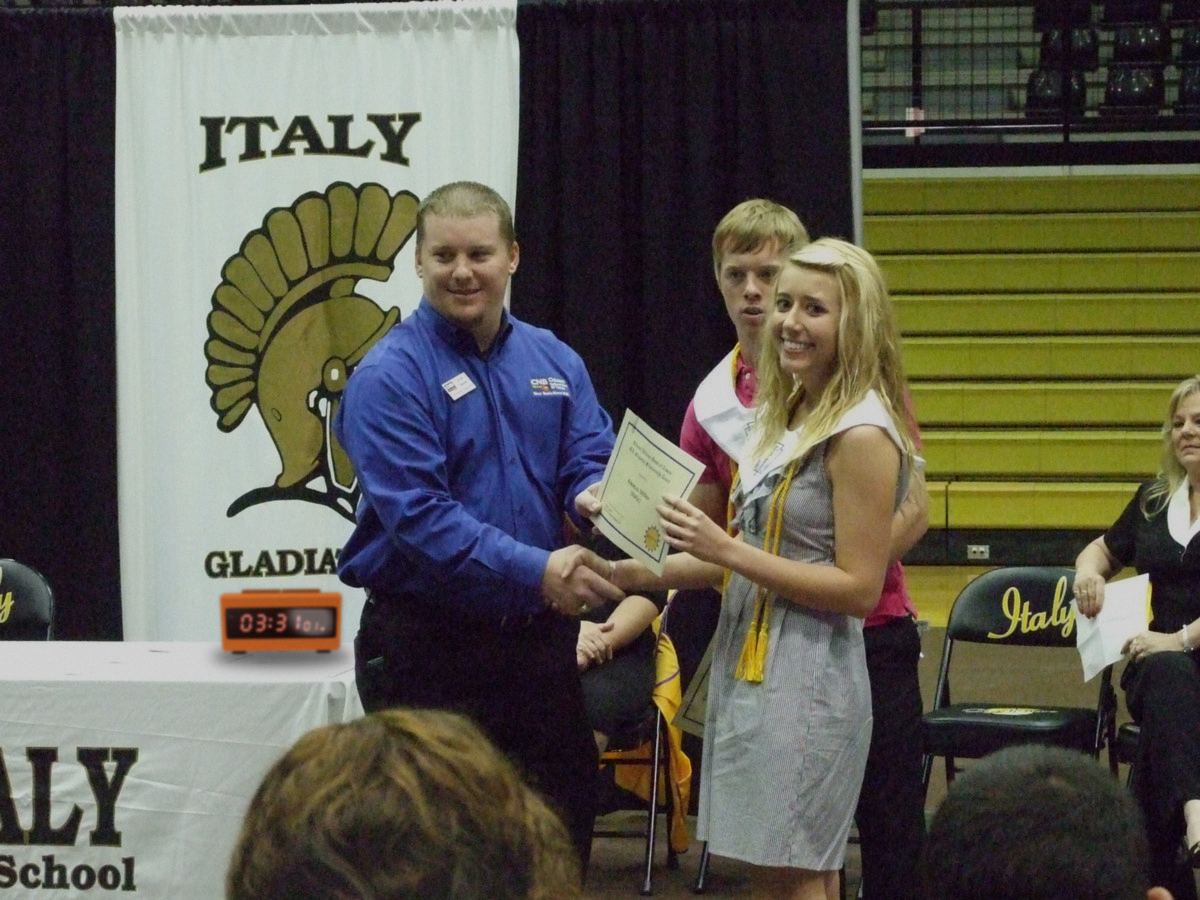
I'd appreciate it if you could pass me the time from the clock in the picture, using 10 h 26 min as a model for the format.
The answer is 3 h 31 min
